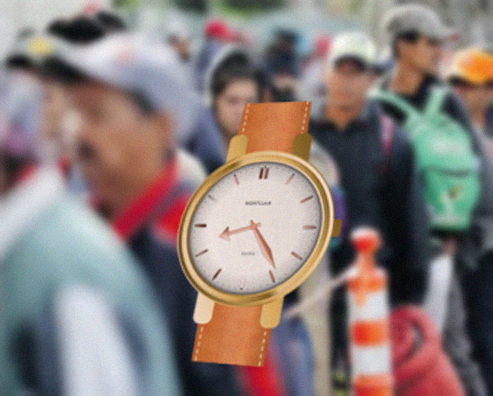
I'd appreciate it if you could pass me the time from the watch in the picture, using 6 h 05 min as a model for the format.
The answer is 8 h 24 min
